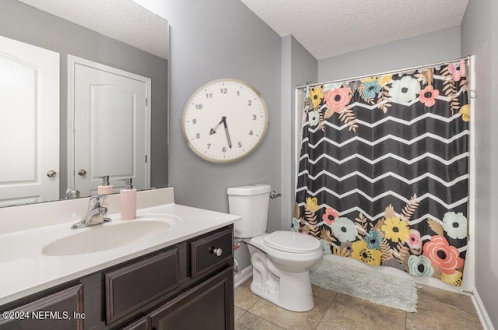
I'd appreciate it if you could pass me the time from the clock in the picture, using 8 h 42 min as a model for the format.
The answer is 7 h 28 min
